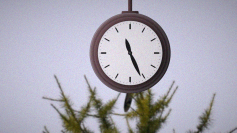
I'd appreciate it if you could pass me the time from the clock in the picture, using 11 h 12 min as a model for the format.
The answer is 11 h 26 min
